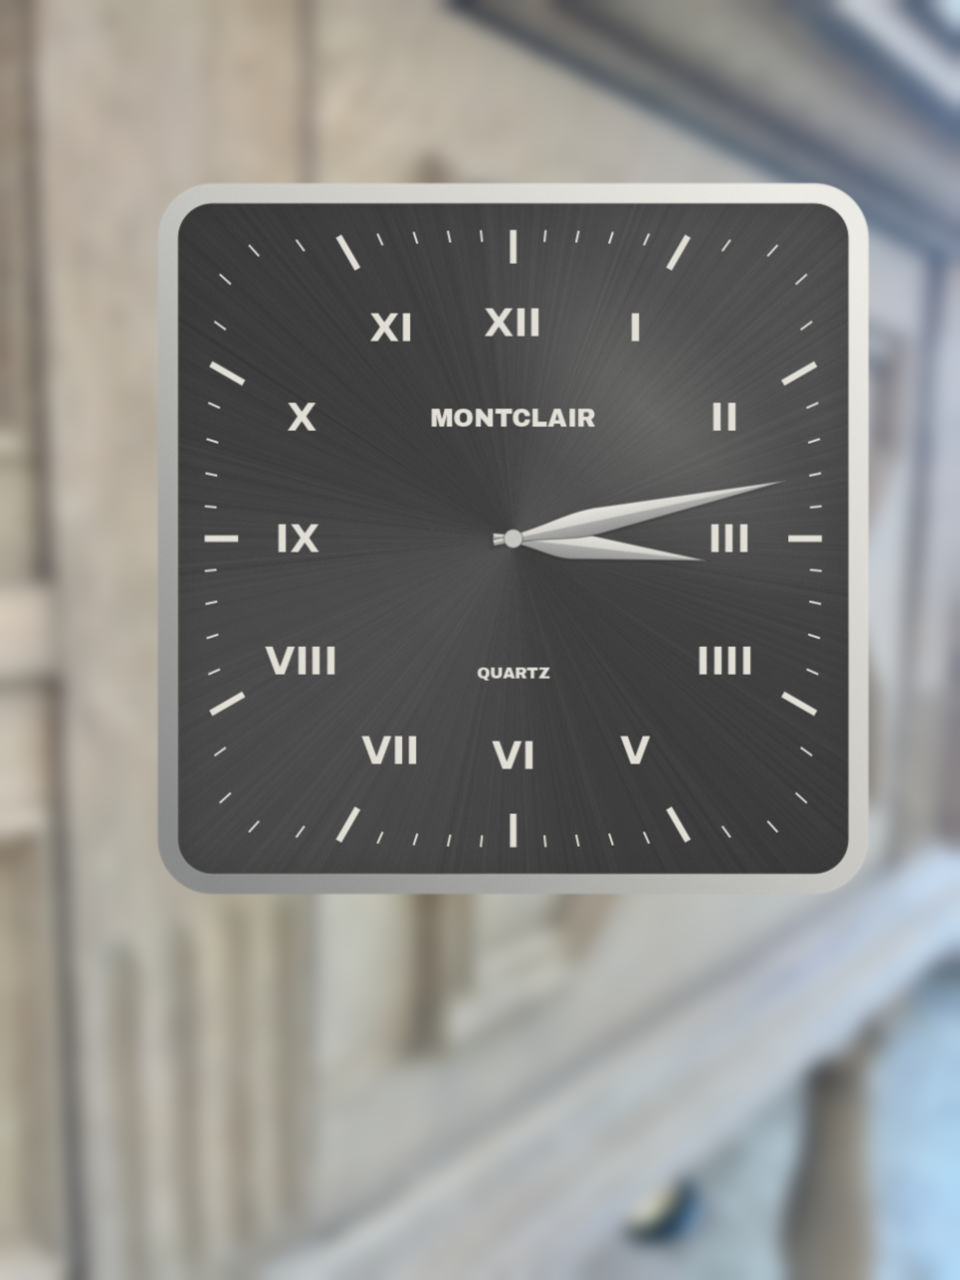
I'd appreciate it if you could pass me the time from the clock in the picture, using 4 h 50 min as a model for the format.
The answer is 3 h 13 min
